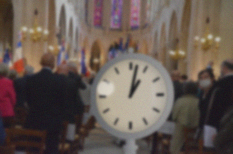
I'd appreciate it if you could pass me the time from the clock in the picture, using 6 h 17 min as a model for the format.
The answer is 1 h 02 min
